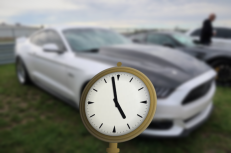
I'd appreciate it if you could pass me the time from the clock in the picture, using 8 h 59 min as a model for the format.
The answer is 4 h 58 min
